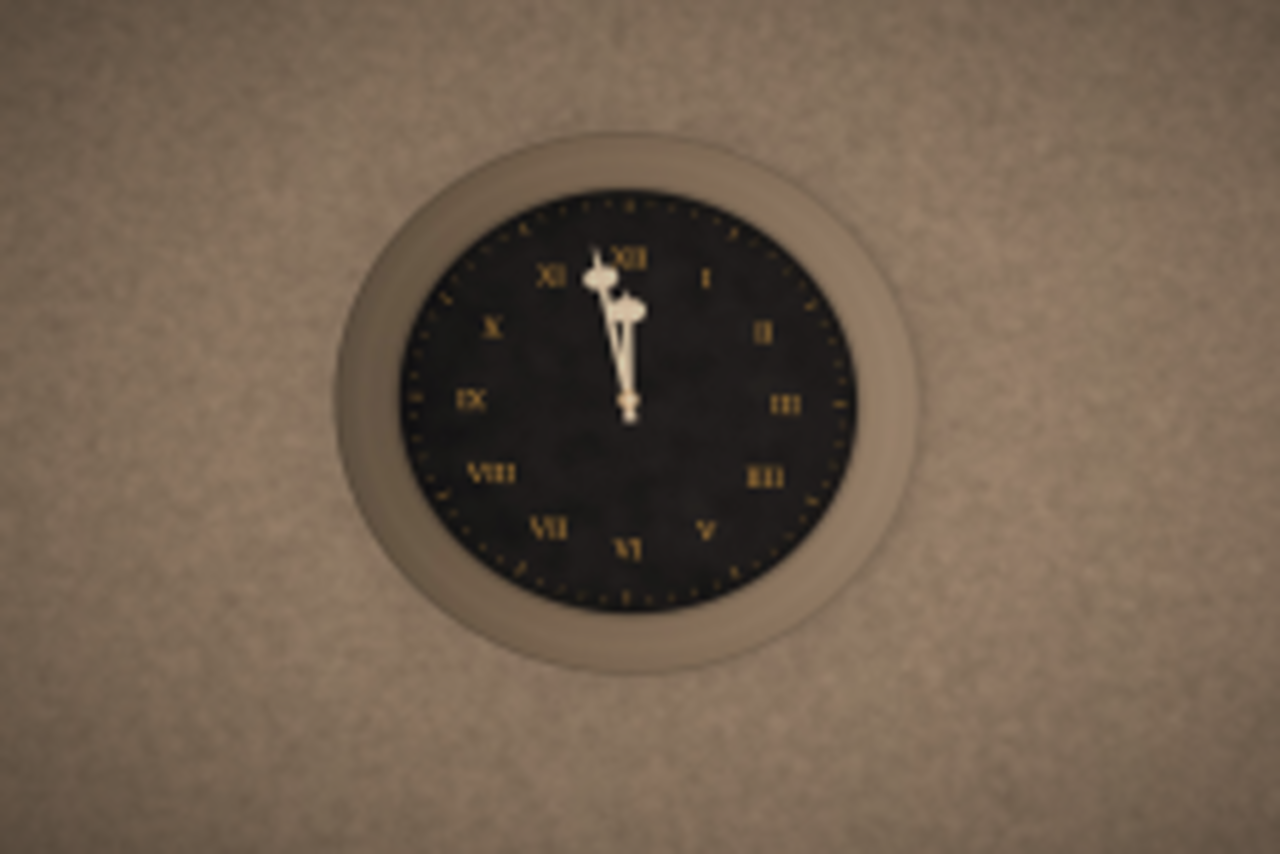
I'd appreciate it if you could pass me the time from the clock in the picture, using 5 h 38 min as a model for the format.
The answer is 11 h 58 min
